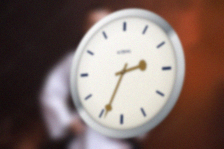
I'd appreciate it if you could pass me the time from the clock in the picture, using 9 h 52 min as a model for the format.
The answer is 2 h 34 min
